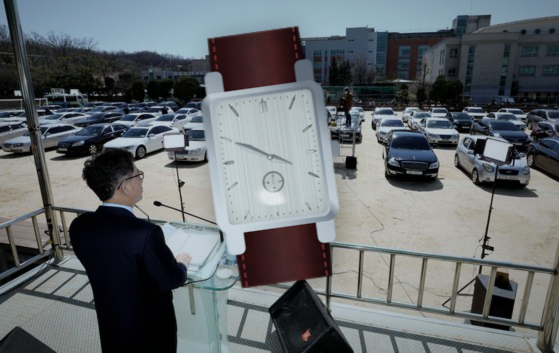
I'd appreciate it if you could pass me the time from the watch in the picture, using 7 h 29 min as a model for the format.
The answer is 3 h 50 min
